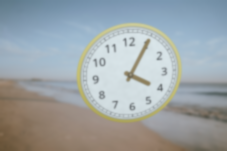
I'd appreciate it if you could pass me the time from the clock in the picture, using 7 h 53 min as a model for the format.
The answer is 4 h 05 min
